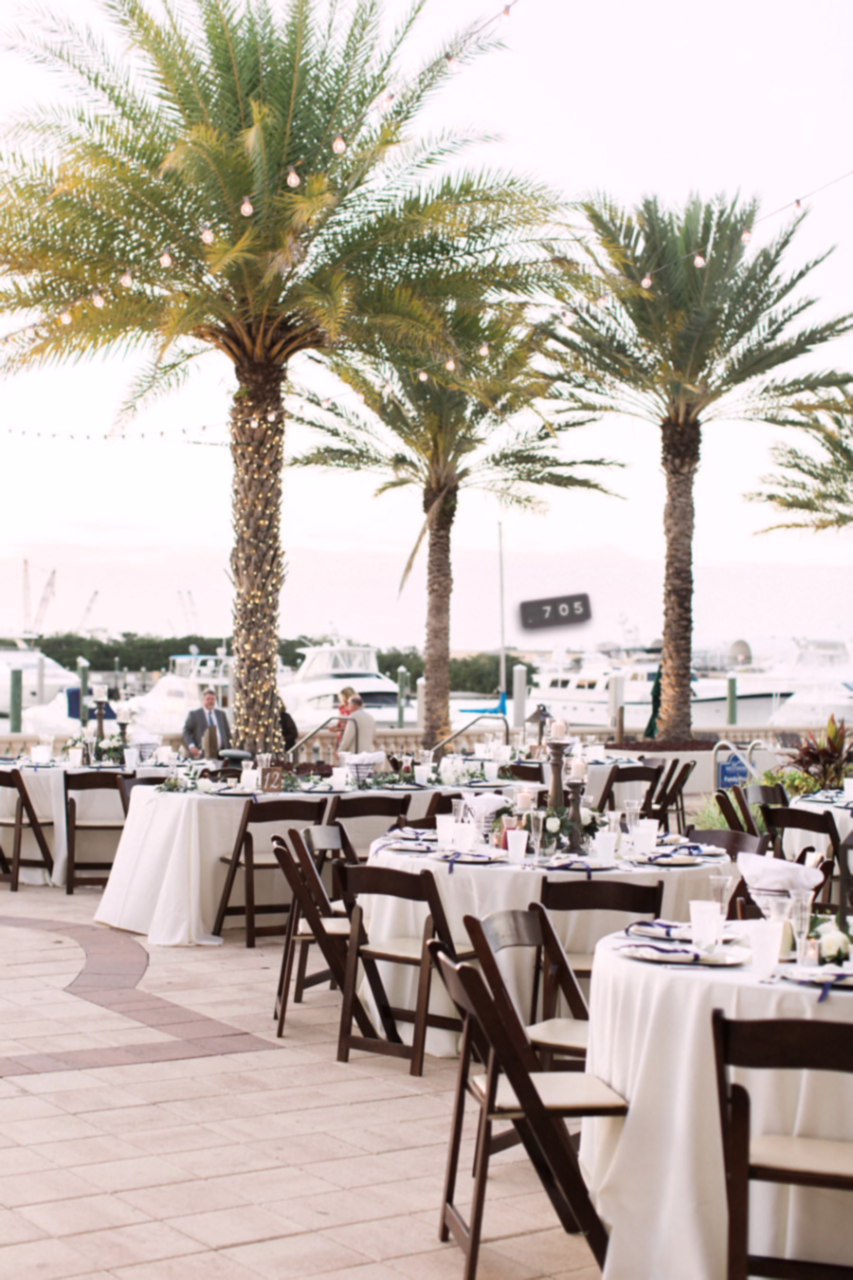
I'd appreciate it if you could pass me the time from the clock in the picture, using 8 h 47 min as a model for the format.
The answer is 7 h 05 min
